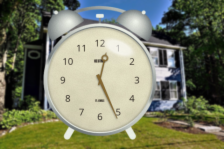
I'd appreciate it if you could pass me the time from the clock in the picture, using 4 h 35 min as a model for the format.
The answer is 12 h 26 min
